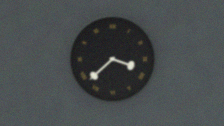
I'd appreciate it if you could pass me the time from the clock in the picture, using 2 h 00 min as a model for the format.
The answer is 3 h 38 min
